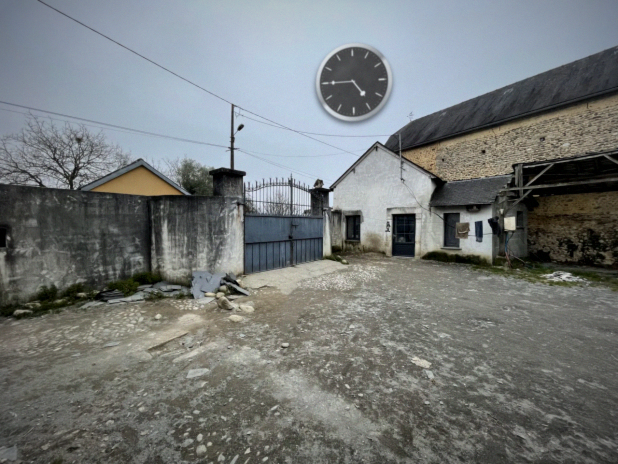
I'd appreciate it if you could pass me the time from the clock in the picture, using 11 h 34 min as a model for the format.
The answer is 4 h 45 min
